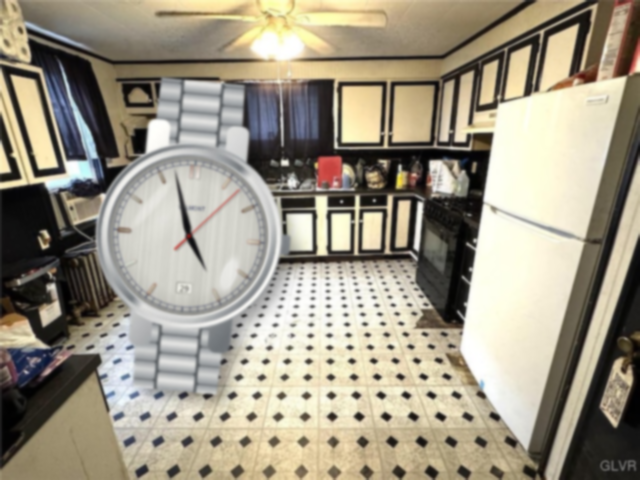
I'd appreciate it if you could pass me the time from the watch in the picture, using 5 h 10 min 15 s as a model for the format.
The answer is 4 h 57 min 07 s
